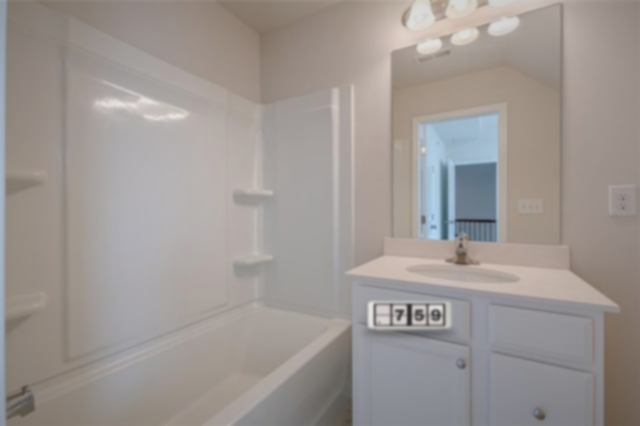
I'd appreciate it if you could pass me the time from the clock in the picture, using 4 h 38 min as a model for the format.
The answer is 7 h 59 min
